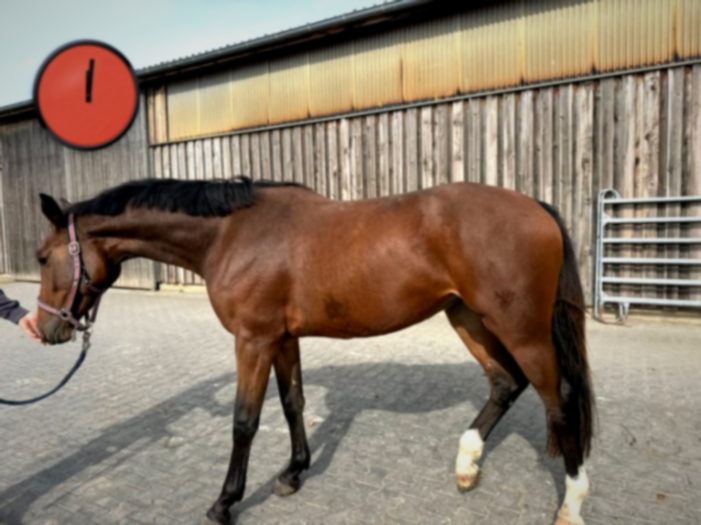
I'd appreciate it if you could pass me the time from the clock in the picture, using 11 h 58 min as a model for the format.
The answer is 12 h 01 min
